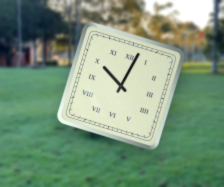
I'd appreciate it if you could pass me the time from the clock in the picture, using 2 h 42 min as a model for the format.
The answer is 10 h 02 min
